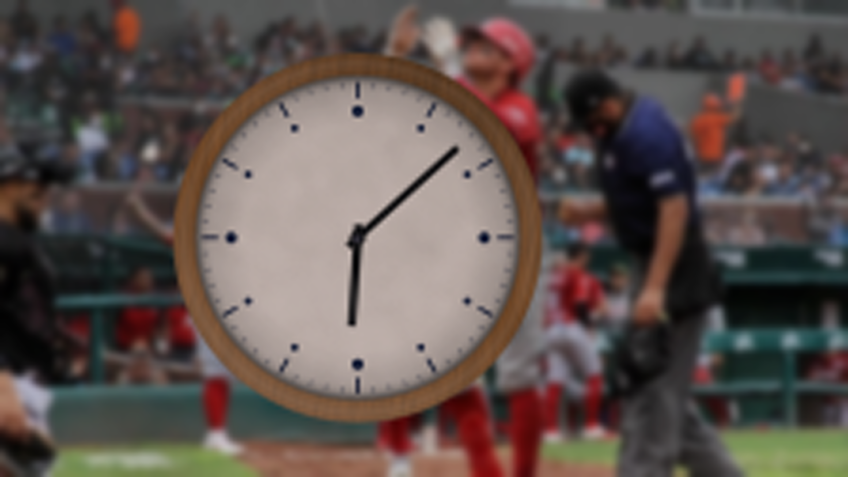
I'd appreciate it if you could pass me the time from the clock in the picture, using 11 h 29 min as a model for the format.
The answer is 6 h 08 min
